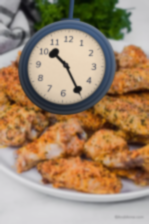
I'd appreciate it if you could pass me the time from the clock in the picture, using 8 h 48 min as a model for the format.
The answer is 10 h 25 min
